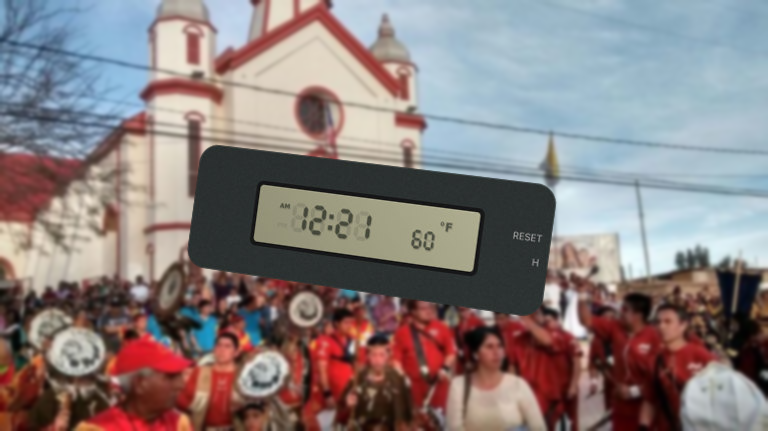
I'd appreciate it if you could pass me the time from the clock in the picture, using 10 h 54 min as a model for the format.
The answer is 12 h 21 min
